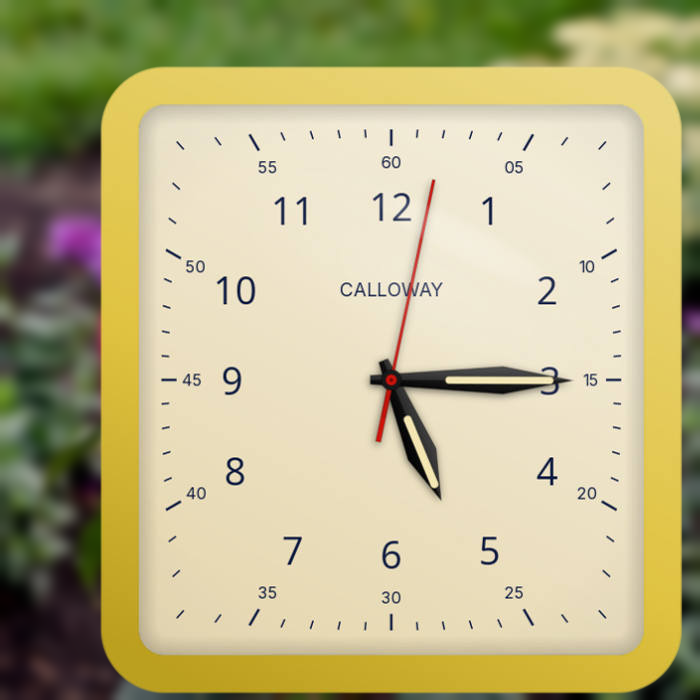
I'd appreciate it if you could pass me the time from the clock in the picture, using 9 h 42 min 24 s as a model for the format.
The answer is 5 h 15 min 02 s
